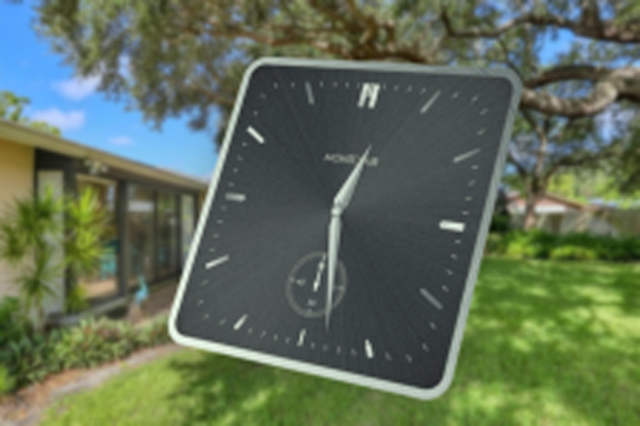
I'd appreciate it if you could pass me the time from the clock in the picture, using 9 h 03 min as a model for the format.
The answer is 12 h 28 min
